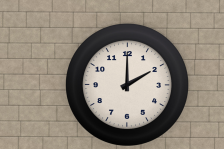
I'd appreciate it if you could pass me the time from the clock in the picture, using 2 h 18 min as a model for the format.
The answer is 2 h 00 min
